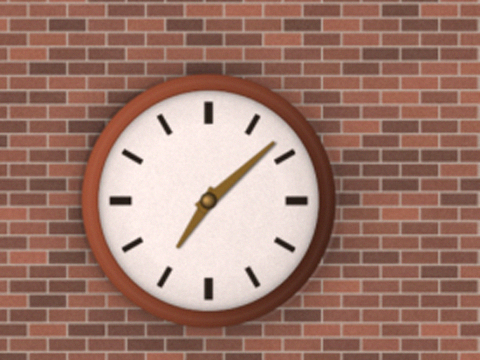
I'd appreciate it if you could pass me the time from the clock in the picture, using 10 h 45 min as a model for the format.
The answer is 7 h 08 min
